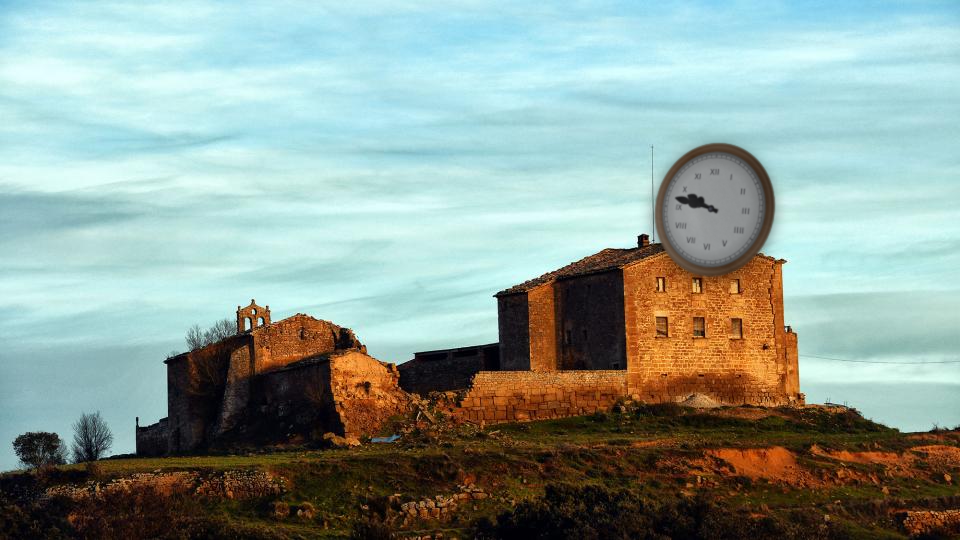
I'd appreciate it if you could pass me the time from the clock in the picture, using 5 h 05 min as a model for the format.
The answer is 9 h 47 min
